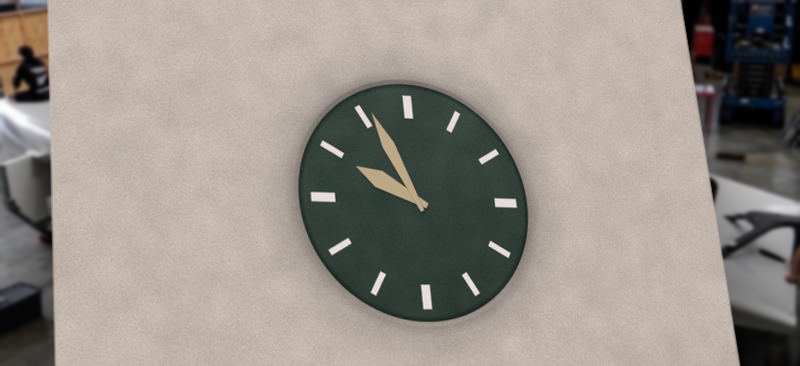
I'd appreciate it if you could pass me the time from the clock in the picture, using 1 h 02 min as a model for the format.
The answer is 9 h 56 min
